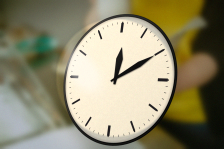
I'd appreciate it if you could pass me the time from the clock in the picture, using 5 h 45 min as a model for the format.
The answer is 12 h 10 min
